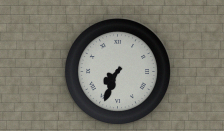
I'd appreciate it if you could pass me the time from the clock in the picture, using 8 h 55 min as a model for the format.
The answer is 7 h 34 min
